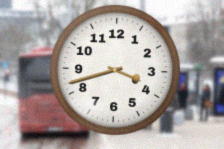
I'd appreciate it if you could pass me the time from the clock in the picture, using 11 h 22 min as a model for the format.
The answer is 3 h 42 min
